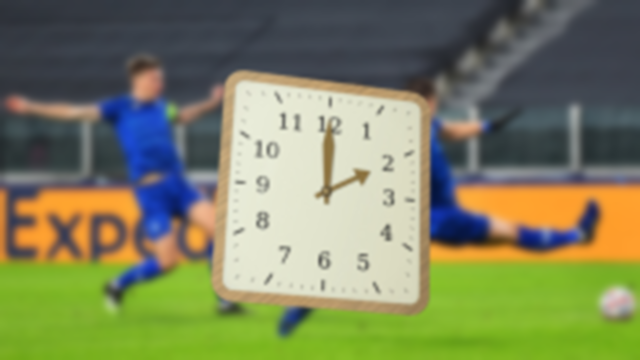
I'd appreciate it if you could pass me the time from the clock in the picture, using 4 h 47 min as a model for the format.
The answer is 2 h 00 min
